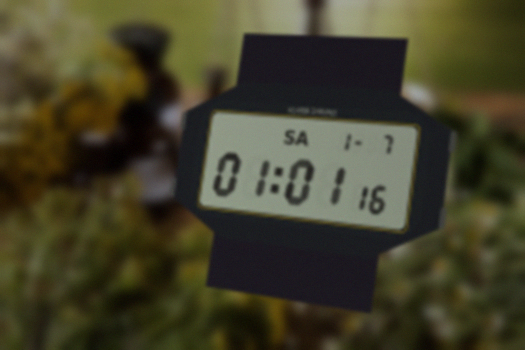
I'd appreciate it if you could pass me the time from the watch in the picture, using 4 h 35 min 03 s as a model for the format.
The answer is 1 h 01 min 16 s
